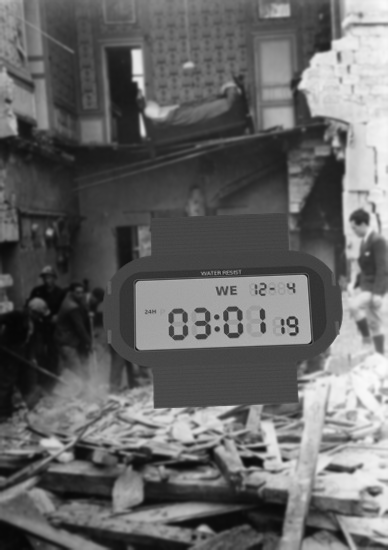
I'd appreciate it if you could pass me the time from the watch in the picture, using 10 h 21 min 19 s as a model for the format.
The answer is 3 h 01 min 19 s
